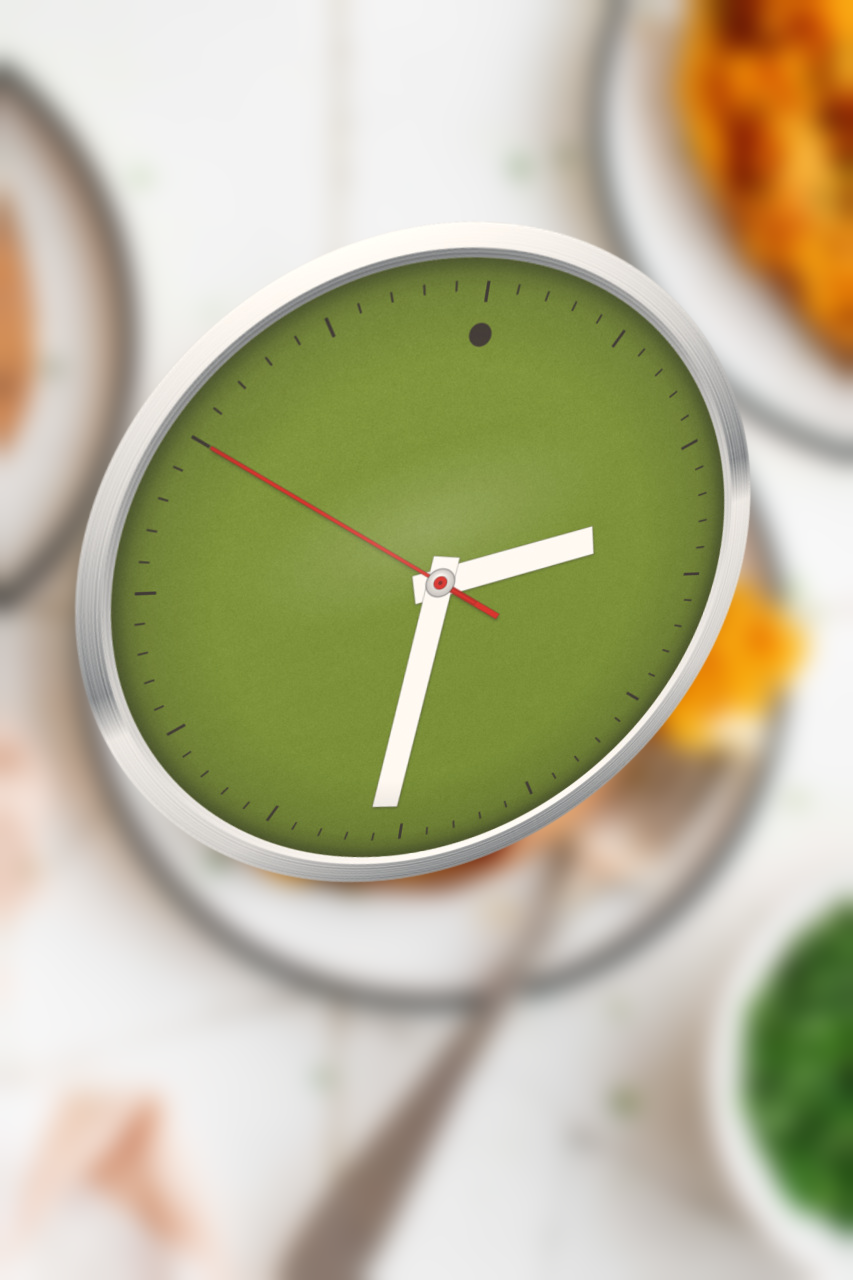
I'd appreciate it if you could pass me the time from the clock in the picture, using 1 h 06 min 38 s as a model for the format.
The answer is 2 h 30 min 50 s
